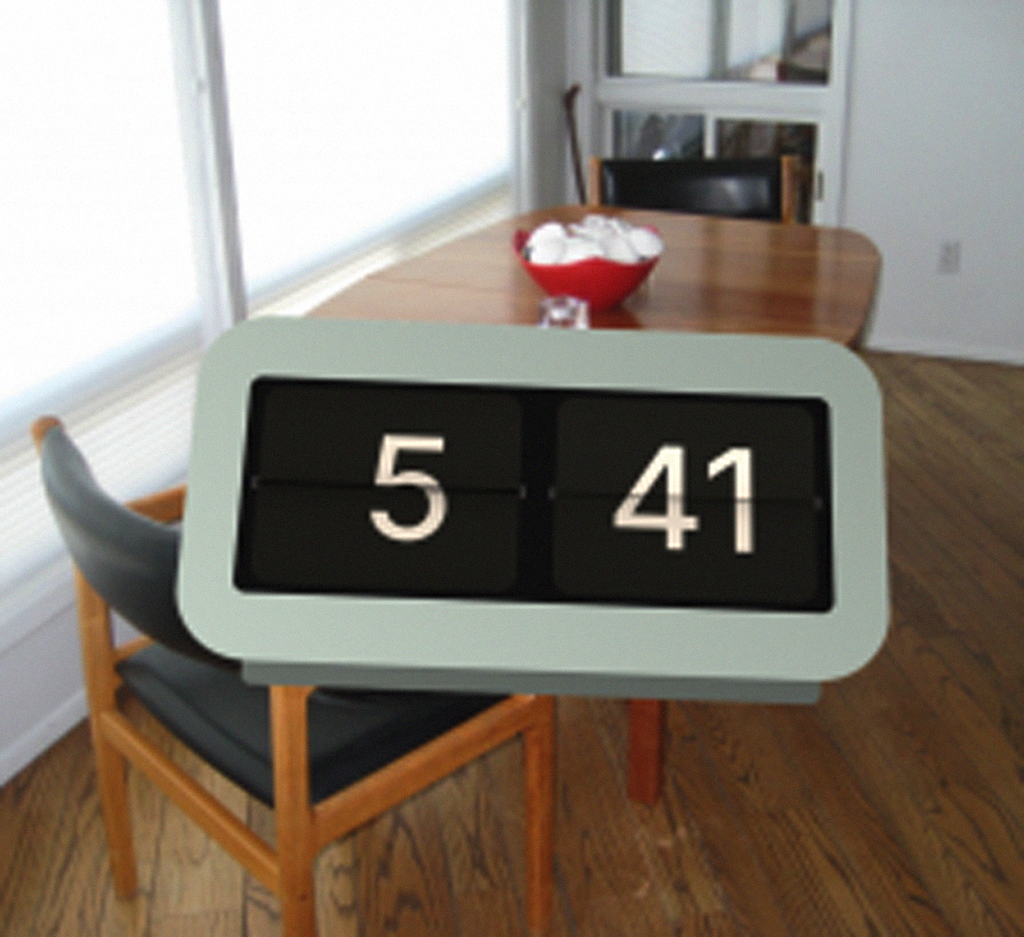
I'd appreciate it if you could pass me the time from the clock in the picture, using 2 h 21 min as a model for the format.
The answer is 5 h 41 min
